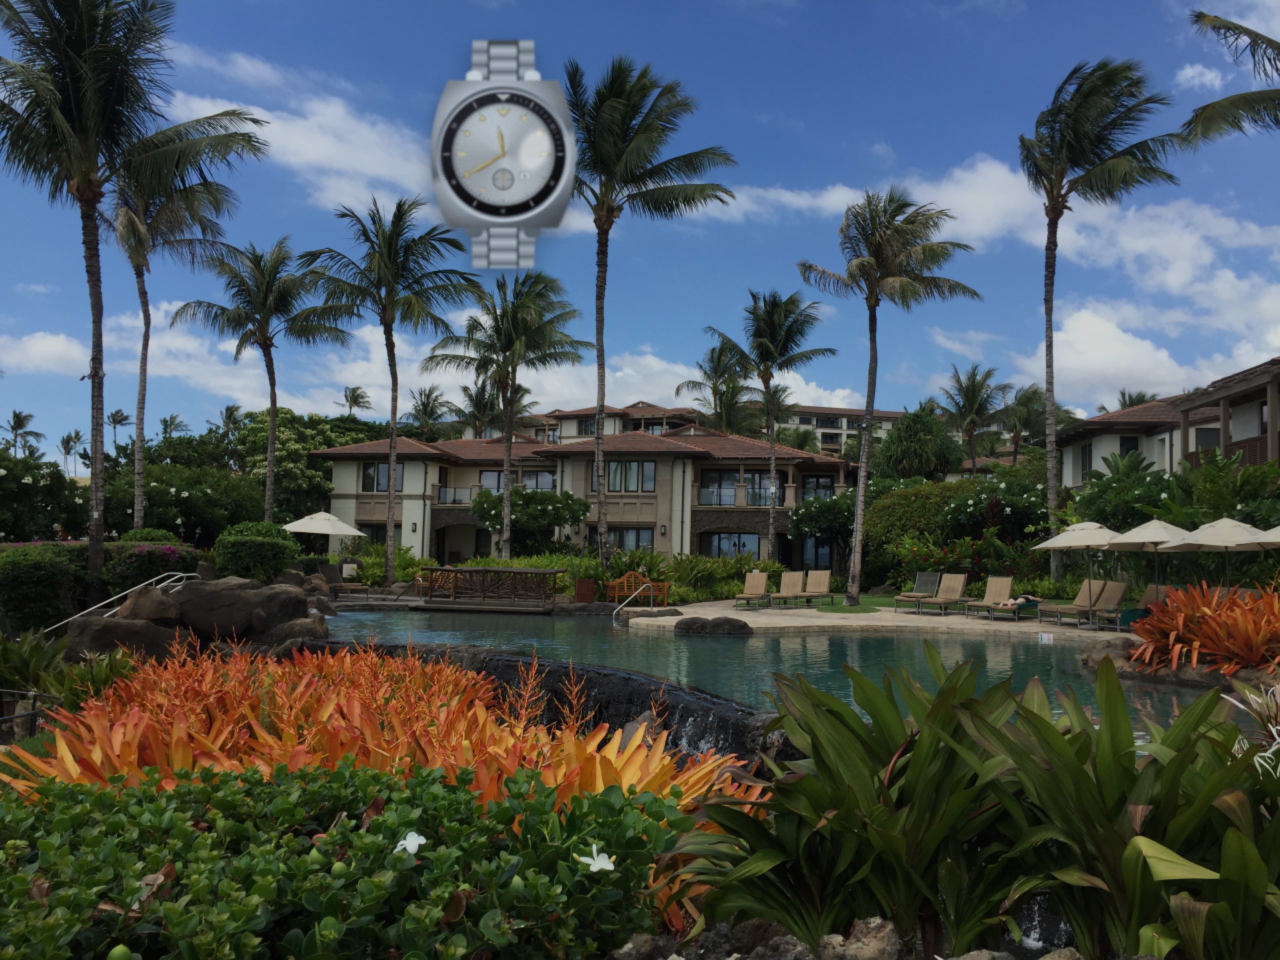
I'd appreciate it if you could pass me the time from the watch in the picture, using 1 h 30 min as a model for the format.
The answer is 11 h 40 min
